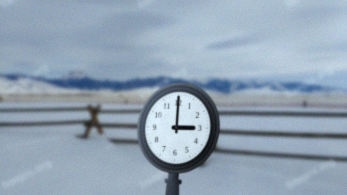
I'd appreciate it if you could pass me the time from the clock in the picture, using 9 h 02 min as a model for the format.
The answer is 3 h 00 min
